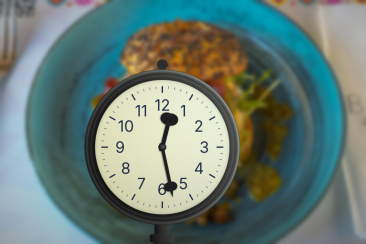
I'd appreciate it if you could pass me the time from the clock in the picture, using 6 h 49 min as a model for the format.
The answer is 12 h 28 min
